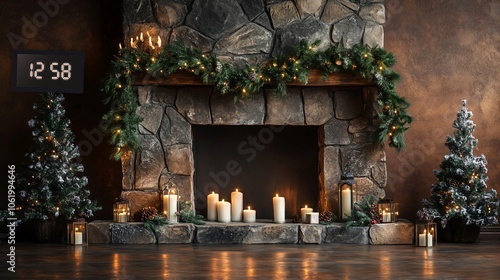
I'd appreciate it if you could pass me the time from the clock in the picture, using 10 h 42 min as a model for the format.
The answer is 12 h 58 min
